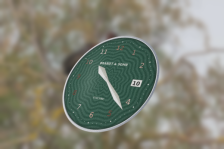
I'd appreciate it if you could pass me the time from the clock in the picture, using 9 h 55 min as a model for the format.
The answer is 10 h 22 min
